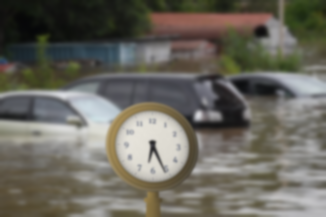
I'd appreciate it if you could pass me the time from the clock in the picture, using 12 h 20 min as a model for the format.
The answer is 6 h 26 min
